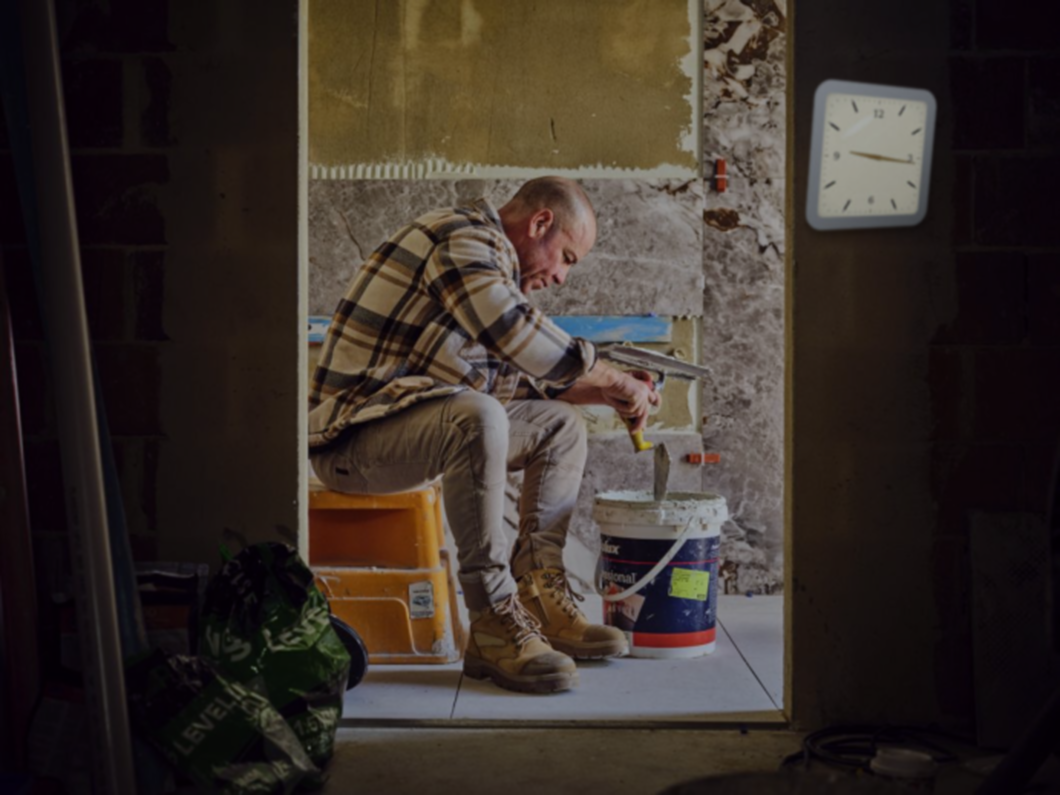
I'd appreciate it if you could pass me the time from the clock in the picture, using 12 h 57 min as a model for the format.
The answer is 9 h 16 min
